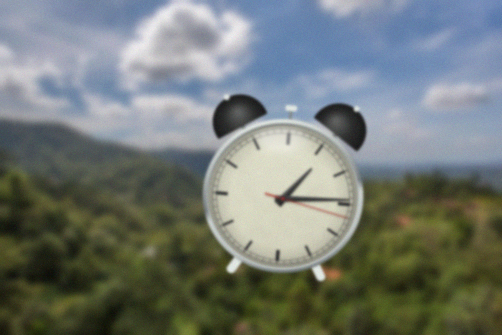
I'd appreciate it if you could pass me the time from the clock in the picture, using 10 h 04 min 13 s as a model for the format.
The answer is 1 h 14 min 17 s
